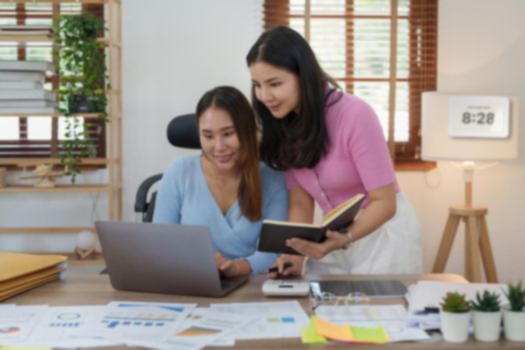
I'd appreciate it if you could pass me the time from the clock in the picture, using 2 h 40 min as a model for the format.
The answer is 8 h 28 min
